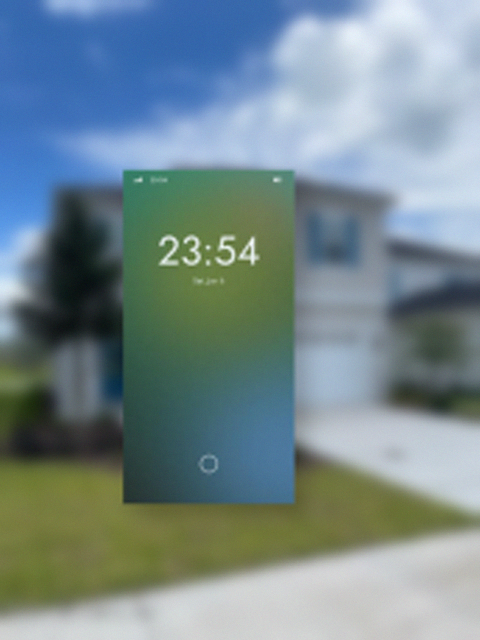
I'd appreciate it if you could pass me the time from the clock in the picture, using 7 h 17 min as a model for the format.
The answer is 23 h 54 min
